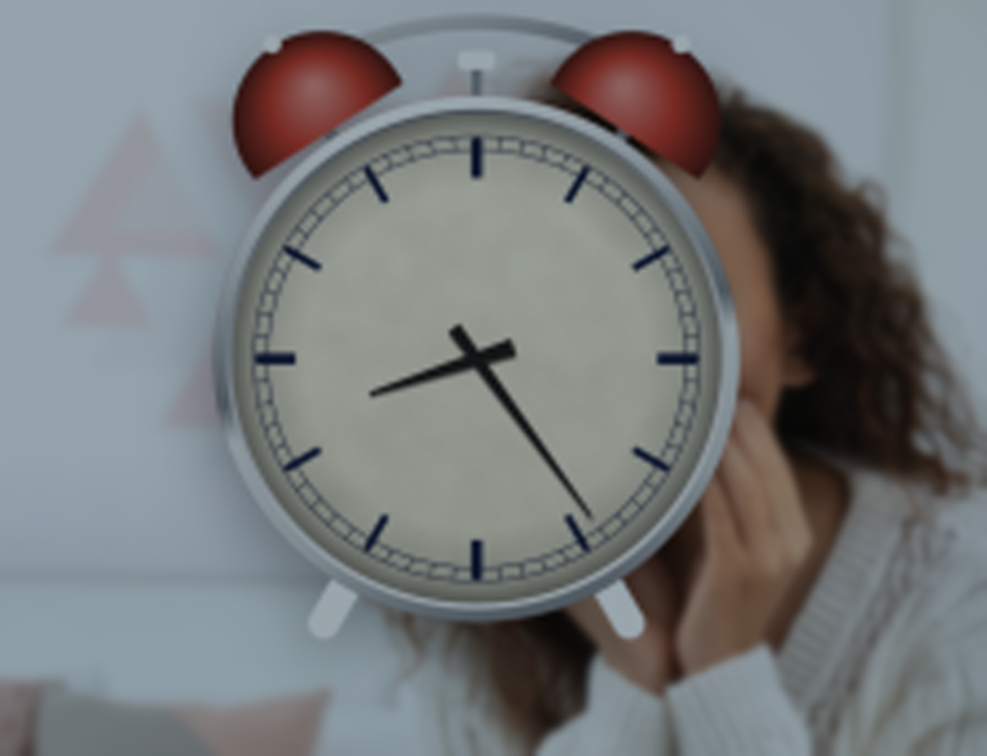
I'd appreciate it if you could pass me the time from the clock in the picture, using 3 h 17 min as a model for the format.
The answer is 8 h 24 min
